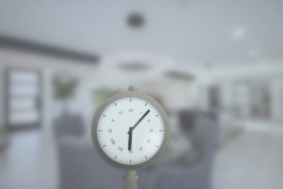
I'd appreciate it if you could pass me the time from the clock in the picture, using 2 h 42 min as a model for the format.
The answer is 6 h 07 min
